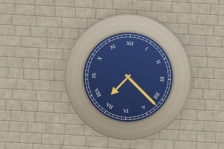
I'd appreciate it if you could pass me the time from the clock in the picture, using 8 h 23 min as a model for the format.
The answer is 7 h 22 min
